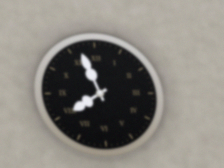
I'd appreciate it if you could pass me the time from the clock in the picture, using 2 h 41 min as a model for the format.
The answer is 7 h 57 min
